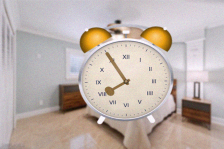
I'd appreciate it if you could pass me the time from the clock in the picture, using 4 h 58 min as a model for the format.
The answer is 7 h 55 min
